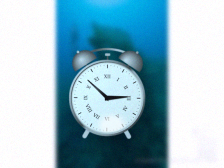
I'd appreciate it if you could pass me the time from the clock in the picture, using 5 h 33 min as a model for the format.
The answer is 2 h 52 min
